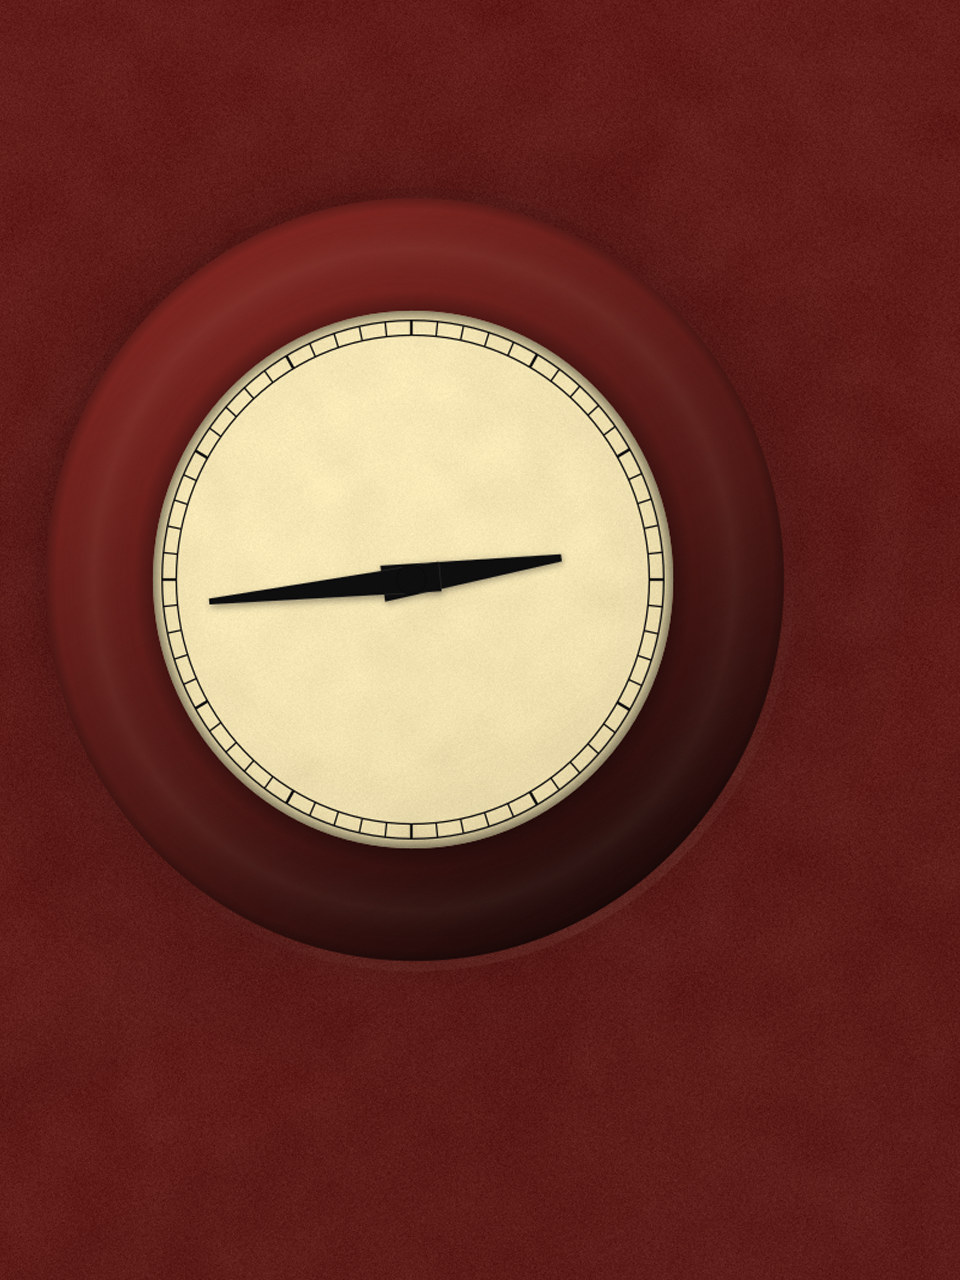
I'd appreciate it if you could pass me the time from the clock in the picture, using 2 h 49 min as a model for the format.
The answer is 2 h 44 min
